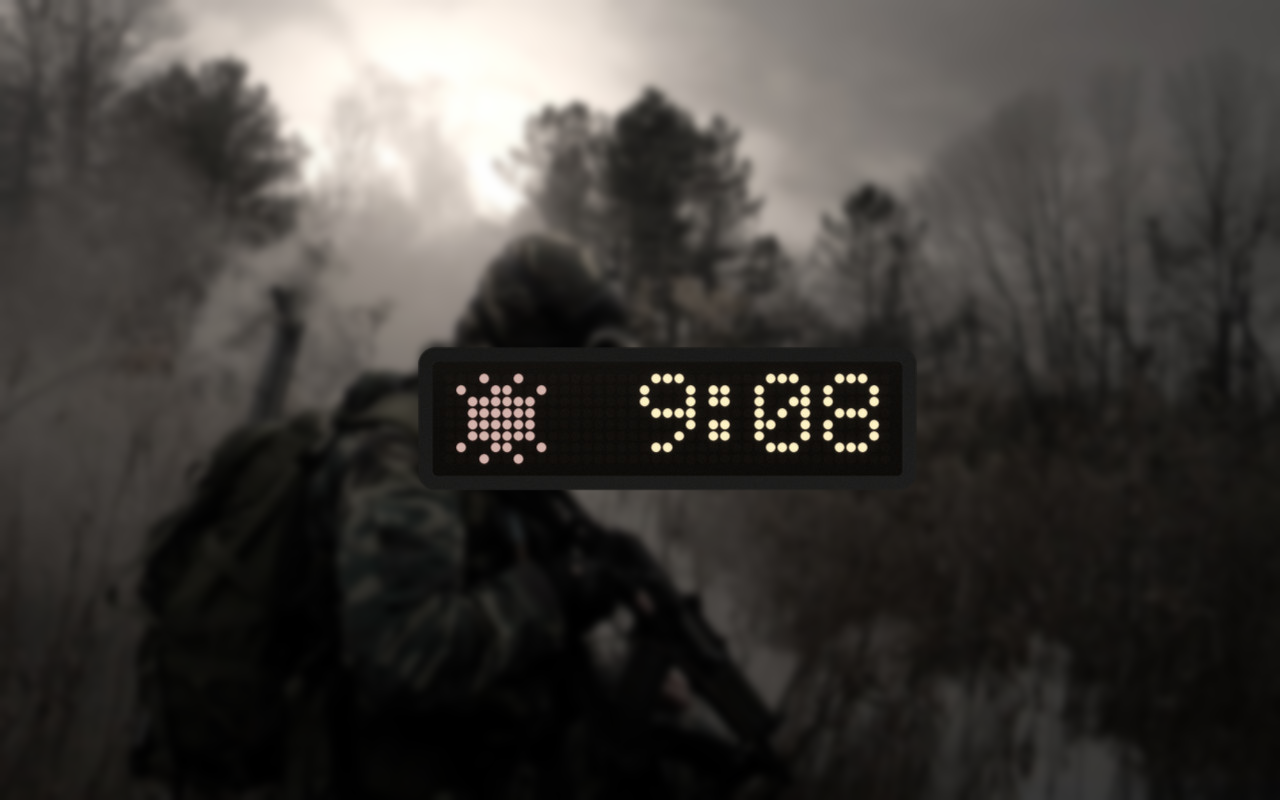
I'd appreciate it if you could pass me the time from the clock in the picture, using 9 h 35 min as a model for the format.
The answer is 9 h 08 min
